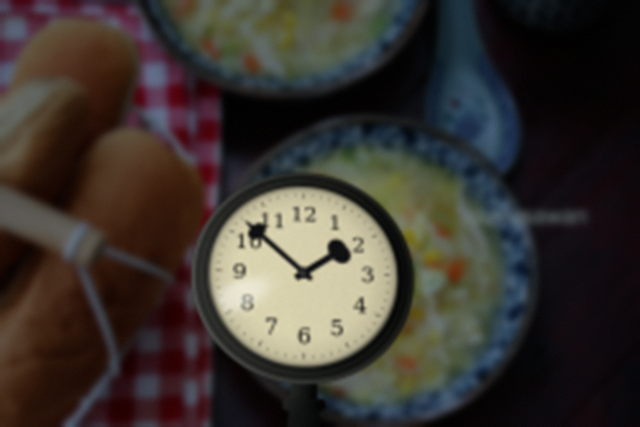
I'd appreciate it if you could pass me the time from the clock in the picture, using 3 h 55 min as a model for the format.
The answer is 1 h 52 min
